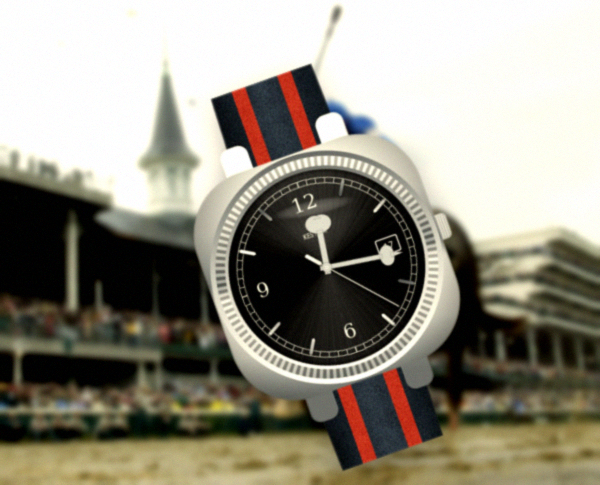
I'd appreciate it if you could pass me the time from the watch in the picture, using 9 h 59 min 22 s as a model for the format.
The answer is 12 h 16 min 23 s
